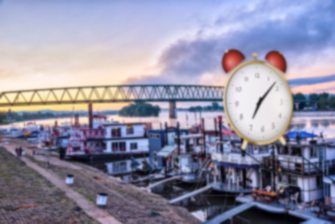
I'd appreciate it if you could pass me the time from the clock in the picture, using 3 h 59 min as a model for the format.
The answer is 7 h 08 min
